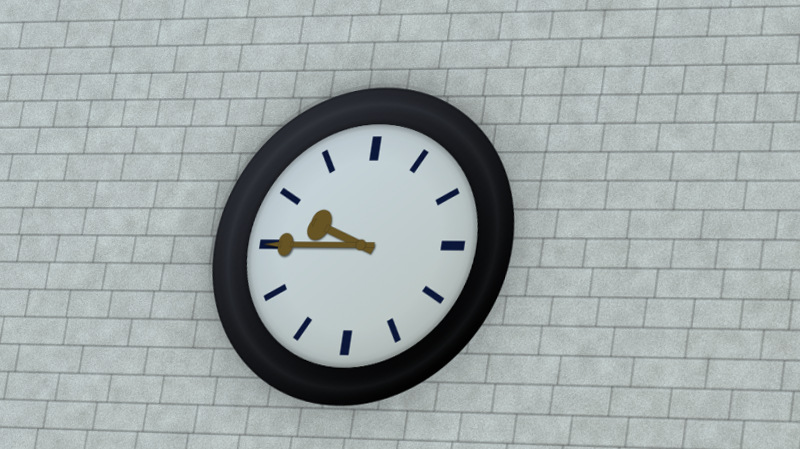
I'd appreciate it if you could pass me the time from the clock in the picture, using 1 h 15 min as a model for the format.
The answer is 9 h 45 min
